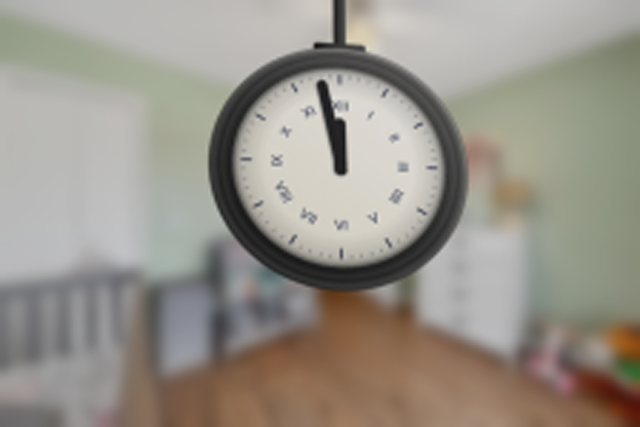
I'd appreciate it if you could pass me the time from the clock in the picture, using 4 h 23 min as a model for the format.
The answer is 11 h 58 min
